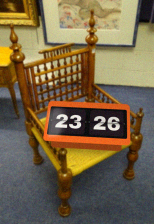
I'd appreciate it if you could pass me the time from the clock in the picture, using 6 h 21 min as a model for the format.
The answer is 23 h 26 min
